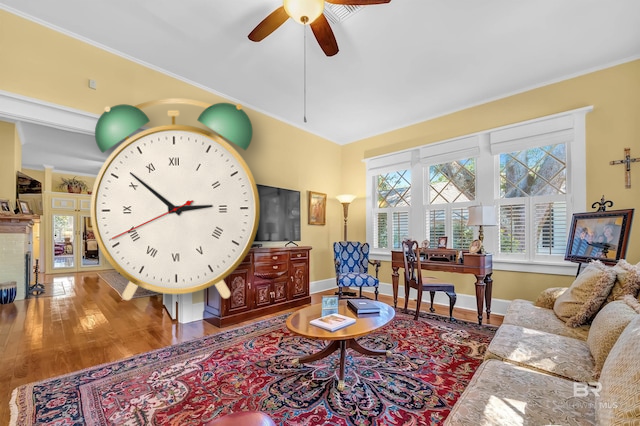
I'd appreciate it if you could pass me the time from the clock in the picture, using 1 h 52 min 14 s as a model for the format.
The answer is 2 h 51 min 41 s
